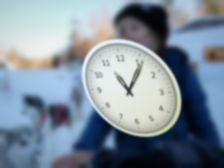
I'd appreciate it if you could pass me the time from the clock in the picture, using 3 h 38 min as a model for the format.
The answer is 11 h 06 min
